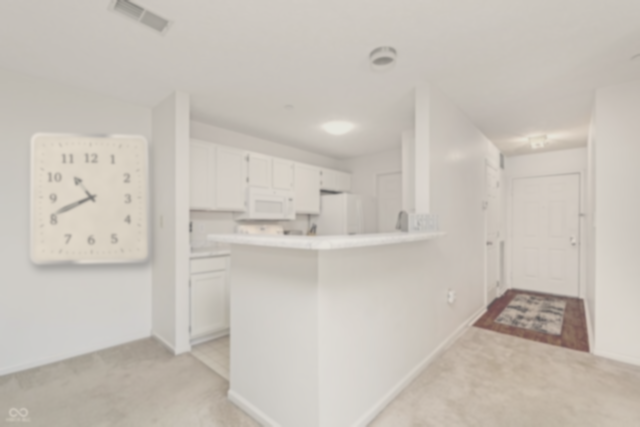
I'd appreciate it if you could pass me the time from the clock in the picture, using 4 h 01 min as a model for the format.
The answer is 10 h 41 min
